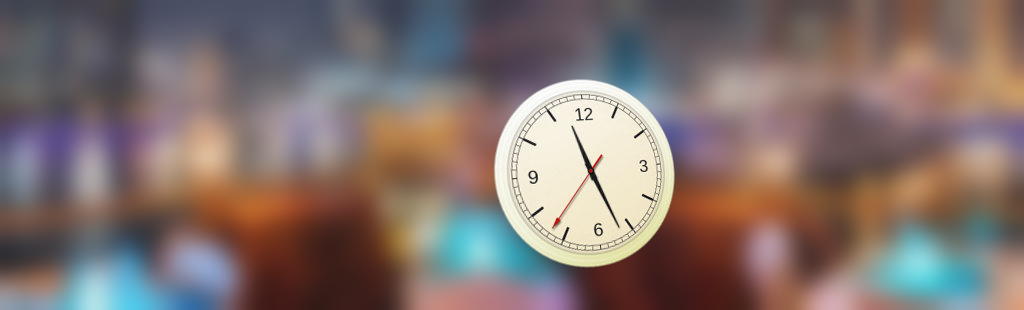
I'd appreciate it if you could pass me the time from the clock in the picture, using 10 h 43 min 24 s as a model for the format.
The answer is 11 h 26 min 37 s
